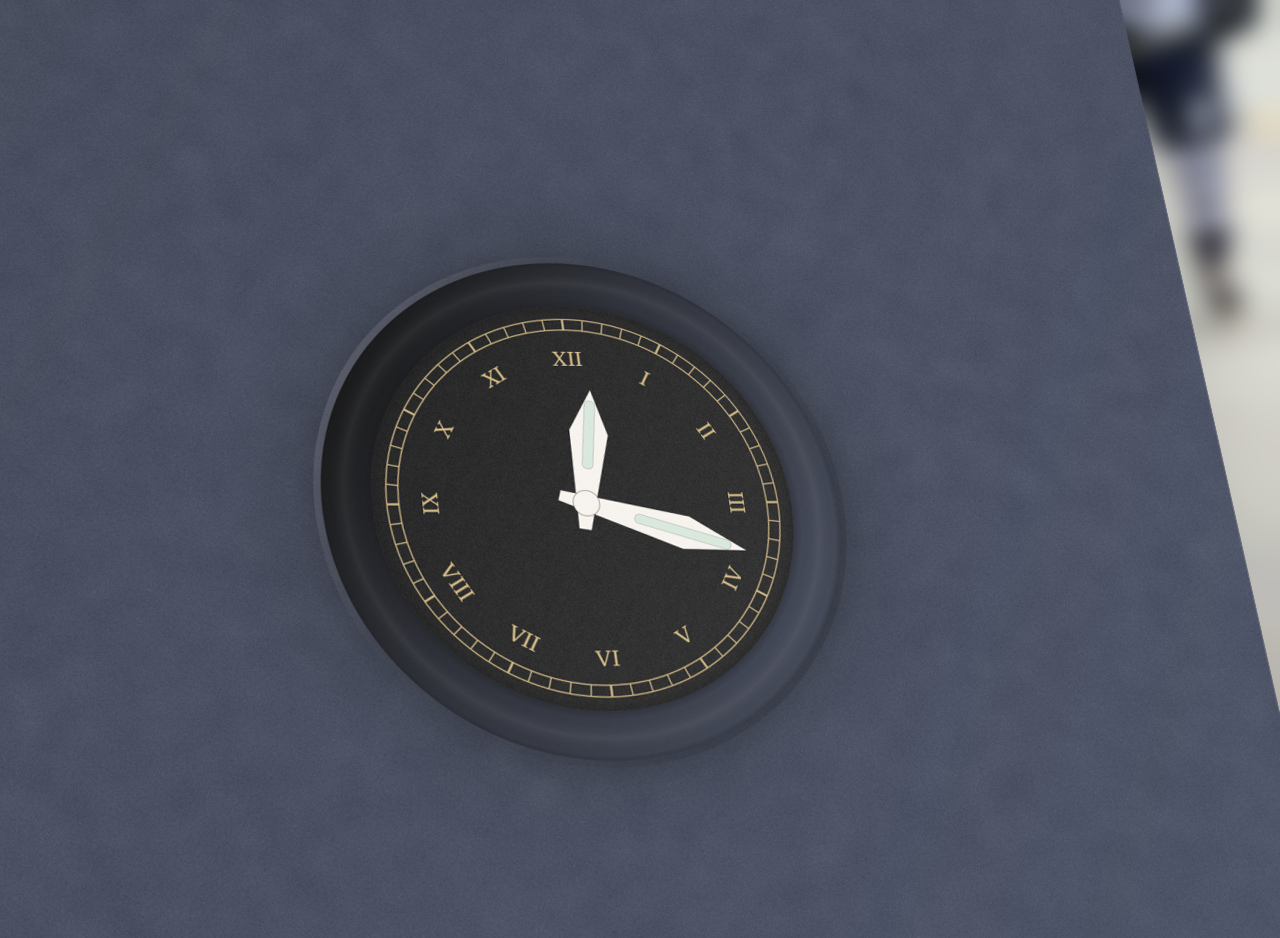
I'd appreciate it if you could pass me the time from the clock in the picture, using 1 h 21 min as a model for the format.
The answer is 12 h 18 min
